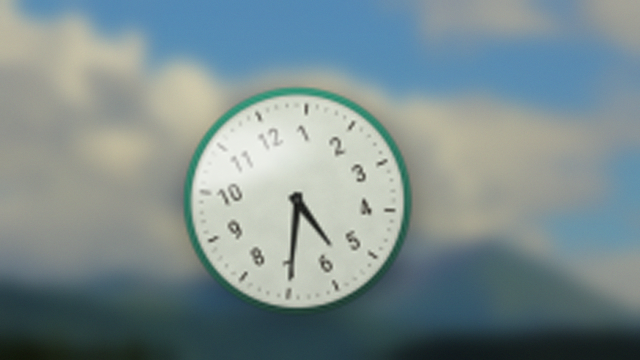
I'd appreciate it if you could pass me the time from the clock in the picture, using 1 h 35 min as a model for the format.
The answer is 5 h 35 min
